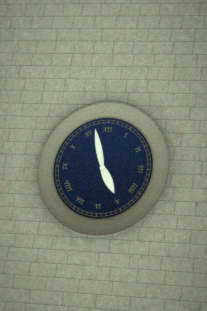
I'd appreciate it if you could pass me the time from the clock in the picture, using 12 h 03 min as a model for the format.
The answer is 4 h 57 min
